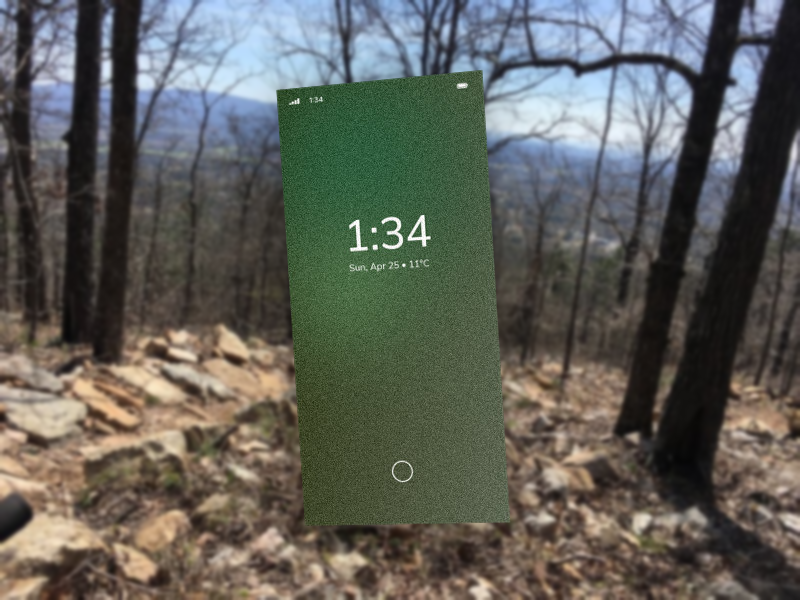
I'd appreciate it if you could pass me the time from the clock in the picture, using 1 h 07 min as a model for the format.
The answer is 1 h 34 min
